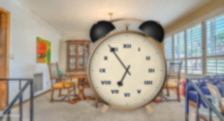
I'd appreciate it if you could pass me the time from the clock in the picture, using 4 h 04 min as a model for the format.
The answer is 6 h 54 min
